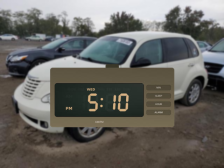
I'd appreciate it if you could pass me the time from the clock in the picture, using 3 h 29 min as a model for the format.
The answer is 5 h 10 min
